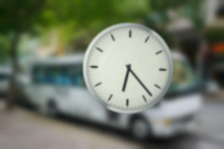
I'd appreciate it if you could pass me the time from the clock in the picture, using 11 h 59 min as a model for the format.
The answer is 6 h 23 min
